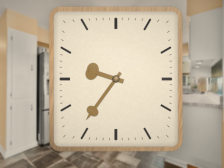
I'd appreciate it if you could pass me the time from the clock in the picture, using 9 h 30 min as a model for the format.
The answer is 9 h 36 min
